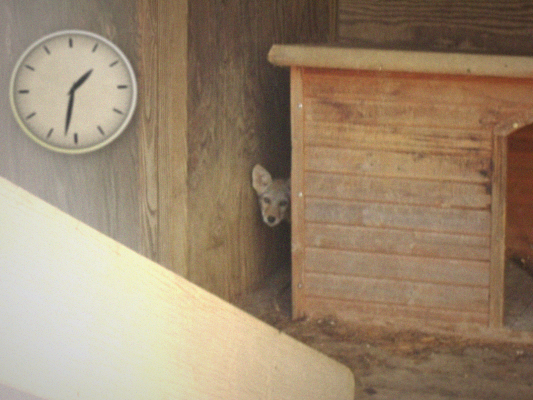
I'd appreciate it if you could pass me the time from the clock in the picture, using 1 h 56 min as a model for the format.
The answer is 1 h 32 min
